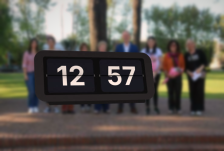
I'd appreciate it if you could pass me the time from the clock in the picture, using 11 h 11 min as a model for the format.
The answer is 12 h 57 min
